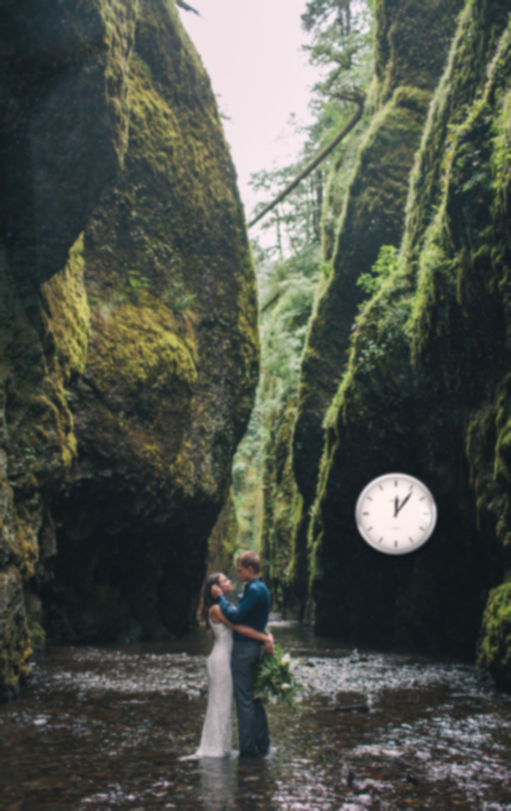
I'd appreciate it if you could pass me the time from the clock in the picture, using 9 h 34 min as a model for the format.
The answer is 12 h 06 min
